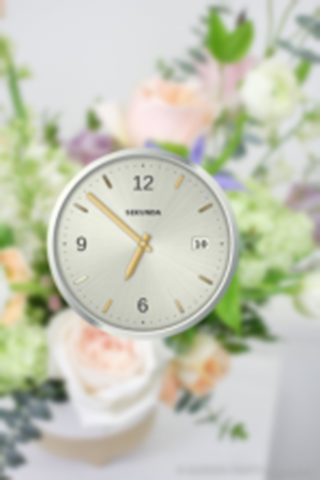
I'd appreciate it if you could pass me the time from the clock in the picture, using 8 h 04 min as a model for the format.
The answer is 6 h 52 min
